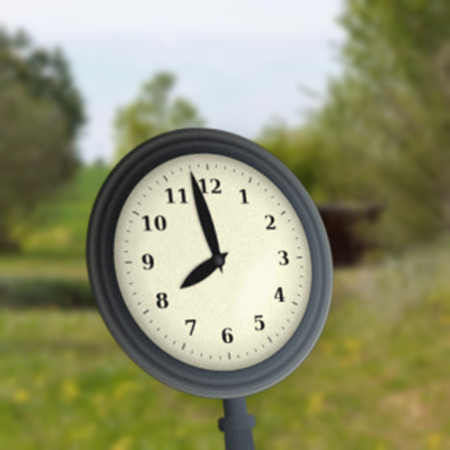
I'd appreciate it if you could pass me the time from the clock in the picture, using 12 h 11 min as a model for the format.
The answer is 7 h 58 min
